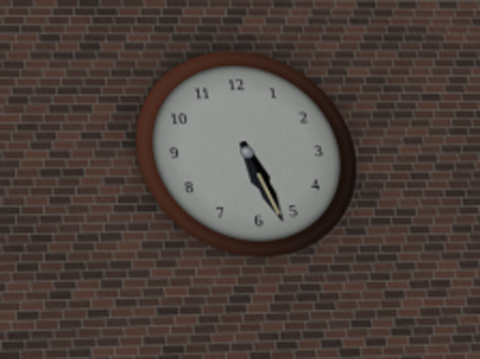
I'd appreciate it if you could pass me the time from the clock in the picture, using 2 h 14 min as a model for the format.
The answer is 5 h 27 min
